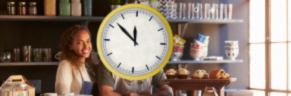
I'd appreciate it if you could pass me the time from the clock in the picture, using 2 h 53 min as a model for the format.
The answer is 11 h 52 min
